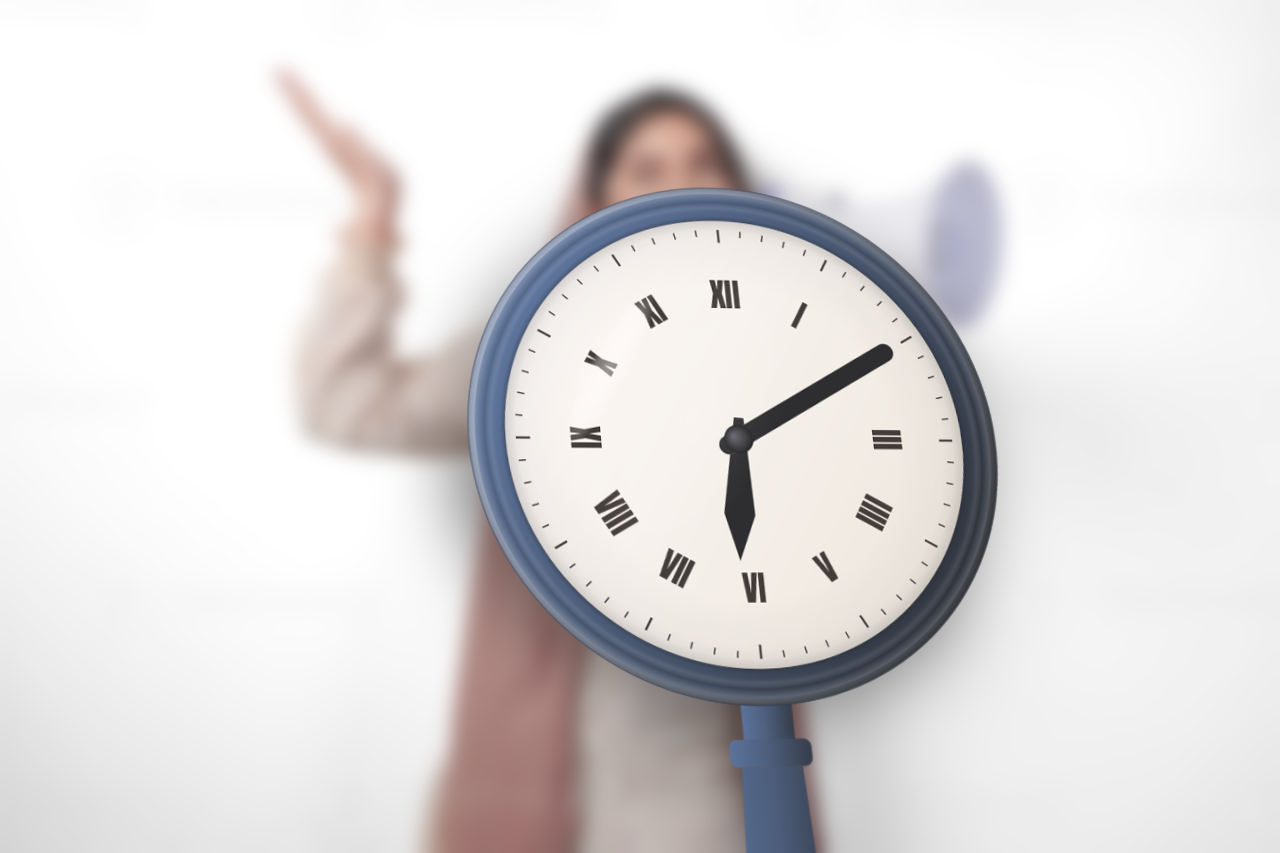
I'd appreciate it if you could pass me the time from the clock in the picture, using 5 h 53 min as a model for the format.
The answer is 6 h 10 min
